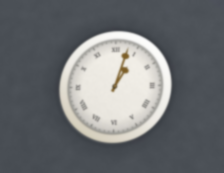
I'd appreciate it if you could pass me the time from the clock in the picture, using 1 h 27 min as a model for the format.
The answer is 1 h 03 min
